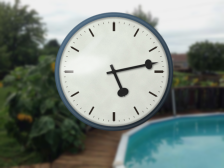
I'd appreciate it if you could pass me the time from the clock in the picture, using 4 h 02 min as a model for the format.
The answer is 5 h 13 min
